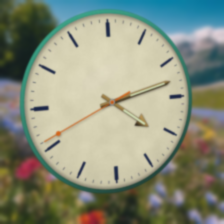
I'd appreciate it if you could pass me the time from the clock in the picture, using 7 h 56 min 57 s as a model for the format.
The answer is 4 h 12 min 41 s
